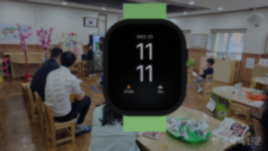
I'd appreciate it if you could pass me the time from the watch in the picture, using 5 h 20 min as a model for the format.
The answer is 11 h 11 min
